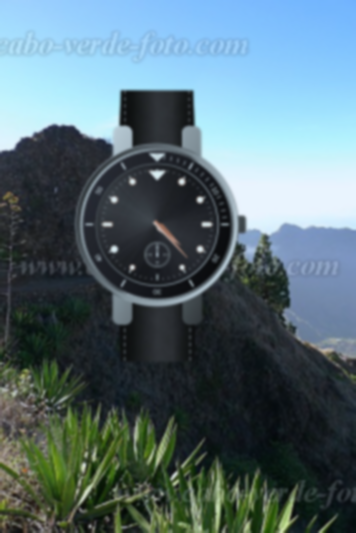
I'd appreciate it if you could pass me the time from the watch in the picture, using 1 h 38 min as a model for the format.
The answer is 4 h 23 min
